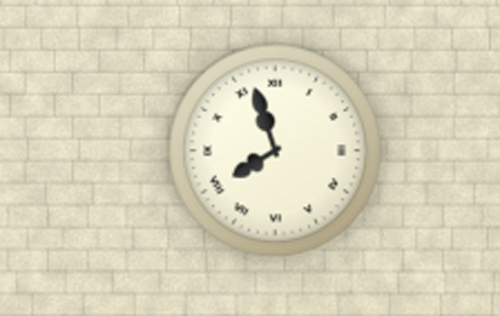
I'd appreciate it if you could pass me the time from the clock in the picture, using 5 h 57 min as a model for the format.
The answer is 7 h 57 min
